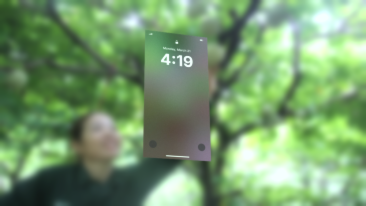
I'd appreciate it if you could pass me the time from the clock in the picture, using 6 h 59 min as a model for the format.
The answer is 4 h 19 min
